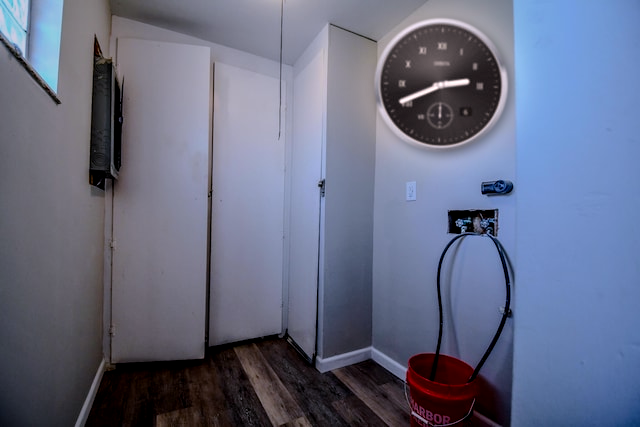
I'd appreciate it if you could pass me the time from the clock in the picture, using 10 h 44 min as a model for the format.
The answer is 2 h 41 min
